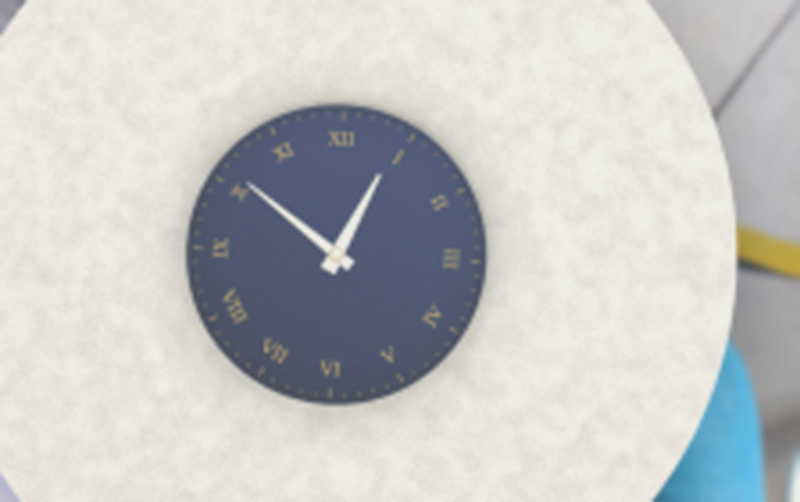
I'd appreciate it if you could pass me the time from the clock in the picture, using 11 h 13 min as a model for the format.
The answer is 12 h 51 min
